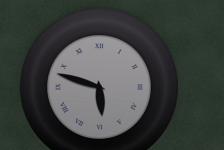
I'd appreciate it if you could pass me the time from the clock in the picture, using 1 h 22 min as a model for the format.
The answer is 5 h 48 min
